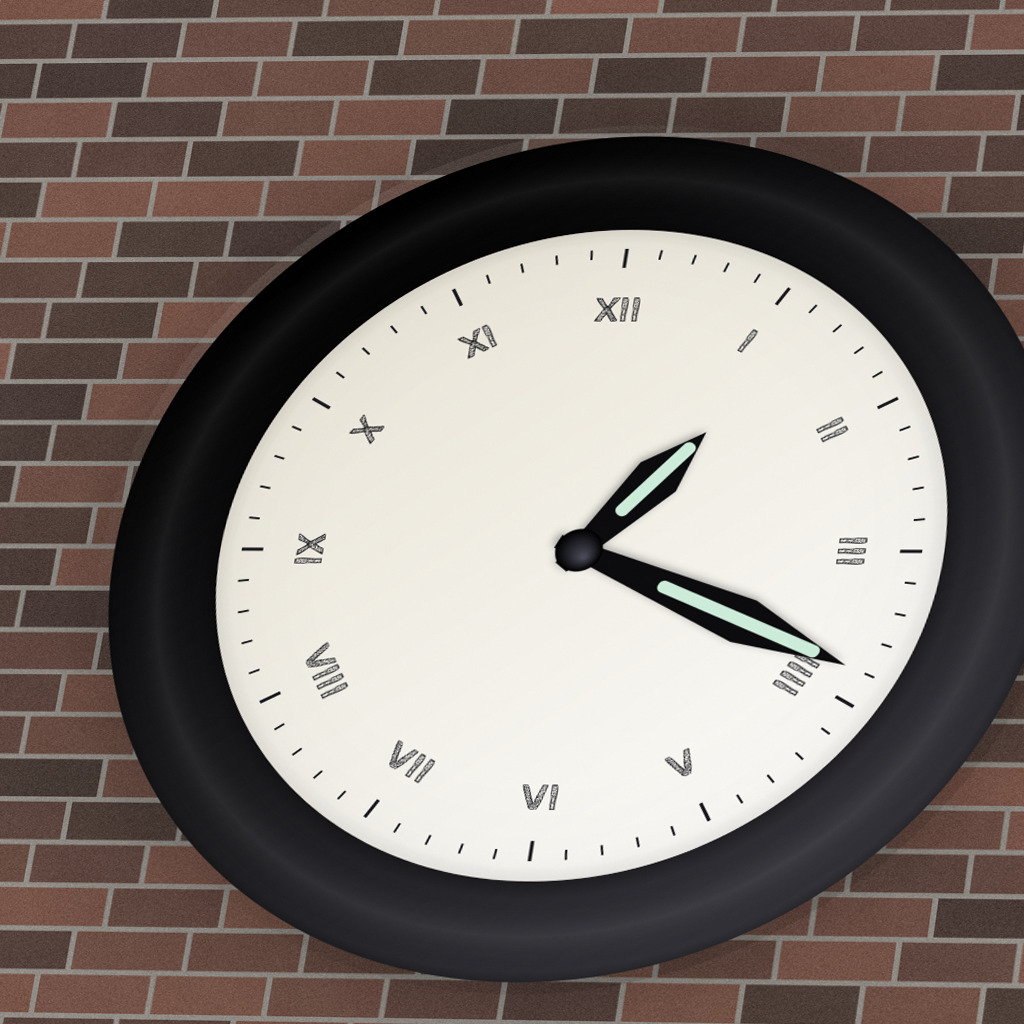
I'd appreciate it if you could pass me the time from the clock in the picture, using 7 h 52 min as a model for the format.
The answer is 1 h 19 min
